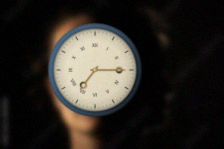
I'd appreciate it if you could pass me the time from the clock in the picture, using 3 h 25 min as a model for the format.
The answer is 7 h 15 min
